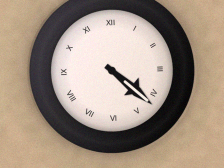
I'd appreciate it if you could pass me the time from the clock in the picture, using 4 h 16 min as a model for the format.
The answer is 4 h 22 min
